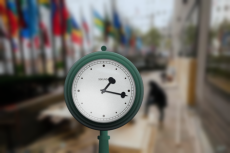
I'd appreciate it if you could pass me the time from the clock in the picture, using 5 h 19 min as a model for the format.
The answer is 1 h 17 min
